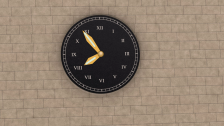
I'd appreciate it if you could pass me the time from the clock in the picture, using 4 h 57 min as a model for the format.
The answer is 7 h 54 min
